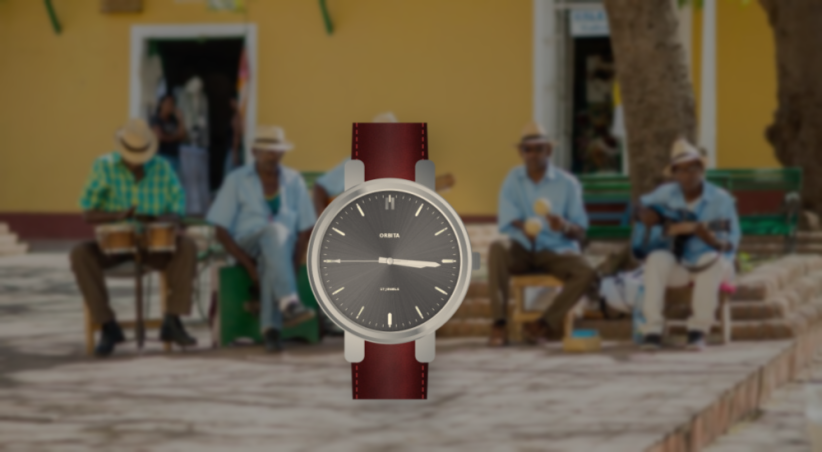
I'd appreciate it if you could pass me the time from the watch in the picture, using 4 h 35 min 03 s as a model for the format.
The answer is 3 h 15 min 45 s
